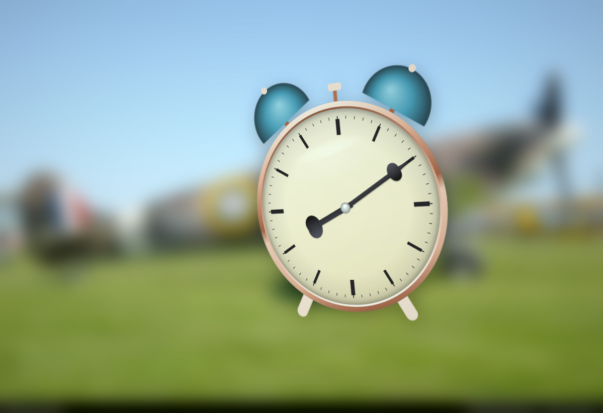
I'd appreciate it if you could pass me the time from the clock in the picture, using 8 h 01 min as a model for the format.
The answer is 8 h 10 min
